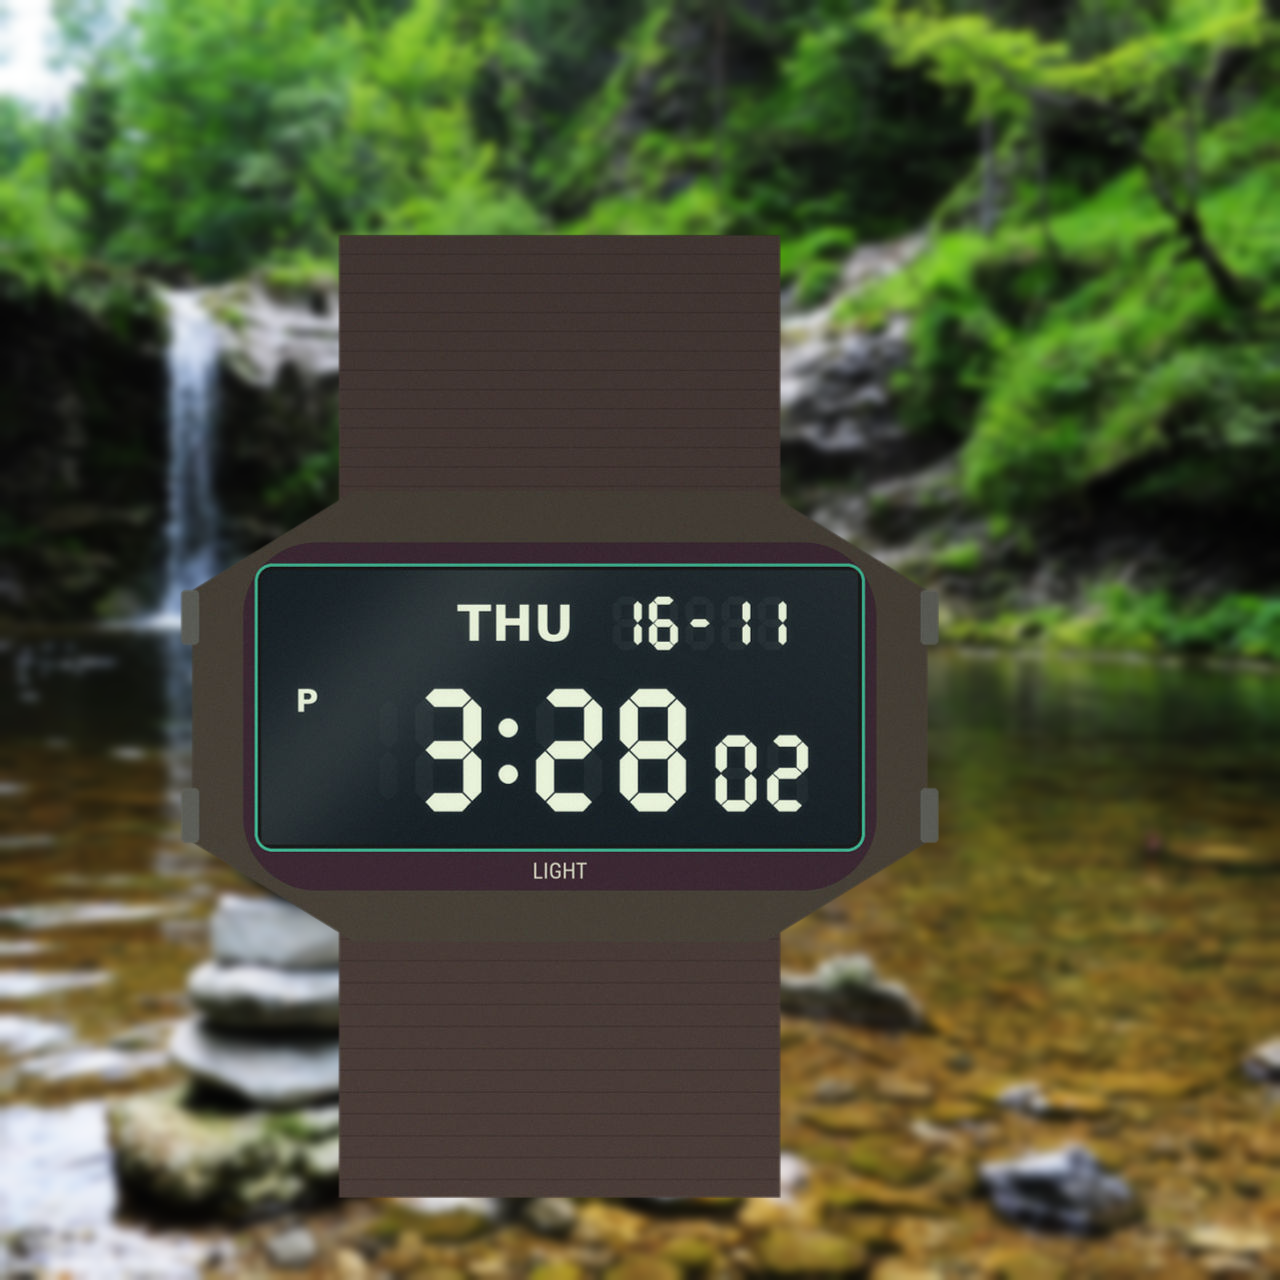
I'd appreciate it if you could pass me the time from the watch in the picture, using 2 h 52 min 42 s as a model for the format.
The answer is 3 h 28 min 02 s
